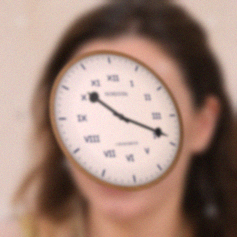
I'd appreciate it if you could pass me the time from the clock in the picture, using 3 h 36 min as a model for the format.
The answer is 10 h 19 min
